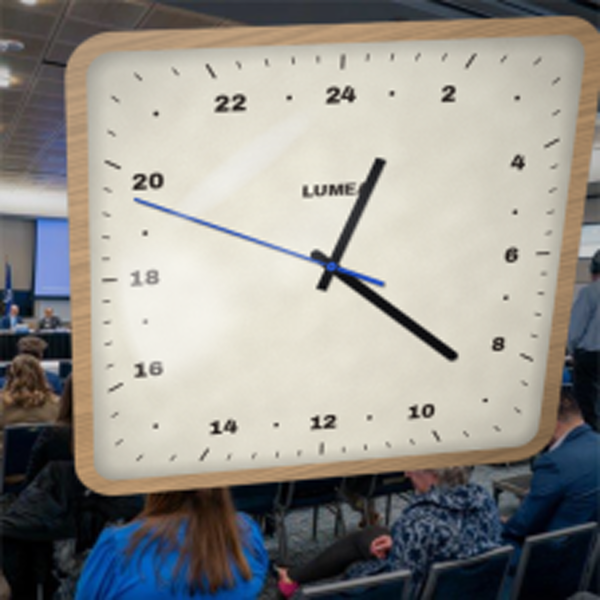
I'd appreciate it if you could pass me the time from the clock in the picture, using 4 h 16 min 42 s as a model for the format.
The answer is 1 h 21 min 49 s
